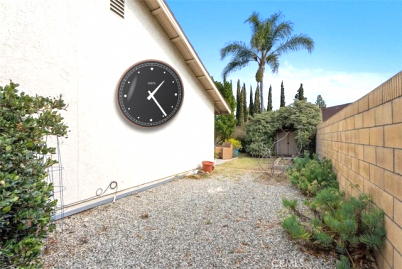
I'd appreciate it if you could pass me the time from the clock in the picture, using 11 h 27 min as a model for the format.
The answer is 1 h 24 min
